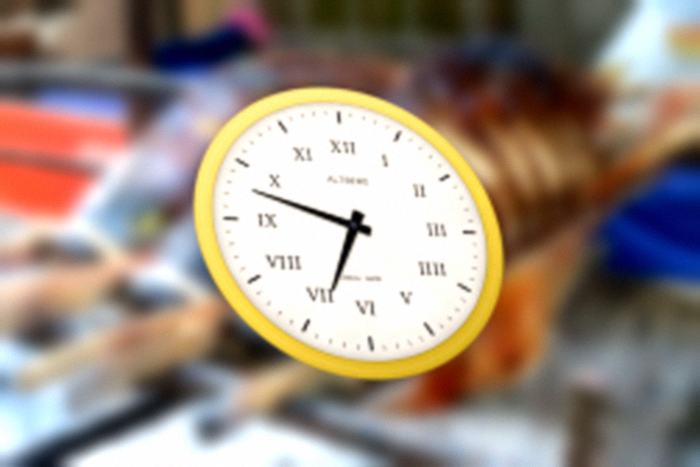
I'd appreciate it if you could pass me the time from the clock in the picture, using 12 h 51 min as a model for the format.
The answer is 6 h 48 min
